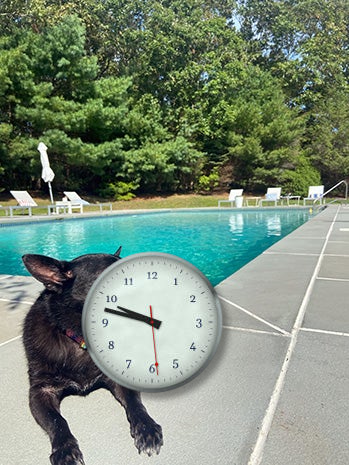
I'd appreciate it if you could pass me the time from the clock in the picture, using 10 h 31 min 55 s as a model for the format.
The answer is 9 h 47 min 29 s
